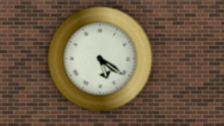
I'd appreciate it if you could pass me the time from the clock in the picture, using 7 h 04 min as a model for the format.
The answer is 5 h 21 min
